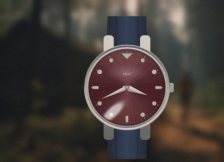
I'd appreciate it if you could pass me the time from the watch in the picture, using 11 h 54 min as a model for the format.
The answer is 3 h 41 min
